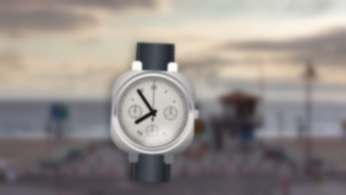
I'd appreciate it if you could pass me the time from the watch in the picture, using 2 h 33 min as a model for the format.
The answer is 7 h 54 min
